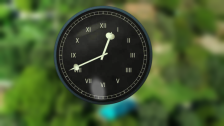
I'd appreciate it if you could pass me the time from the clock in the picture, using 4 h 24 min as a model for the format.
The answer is 12 h 41 min
